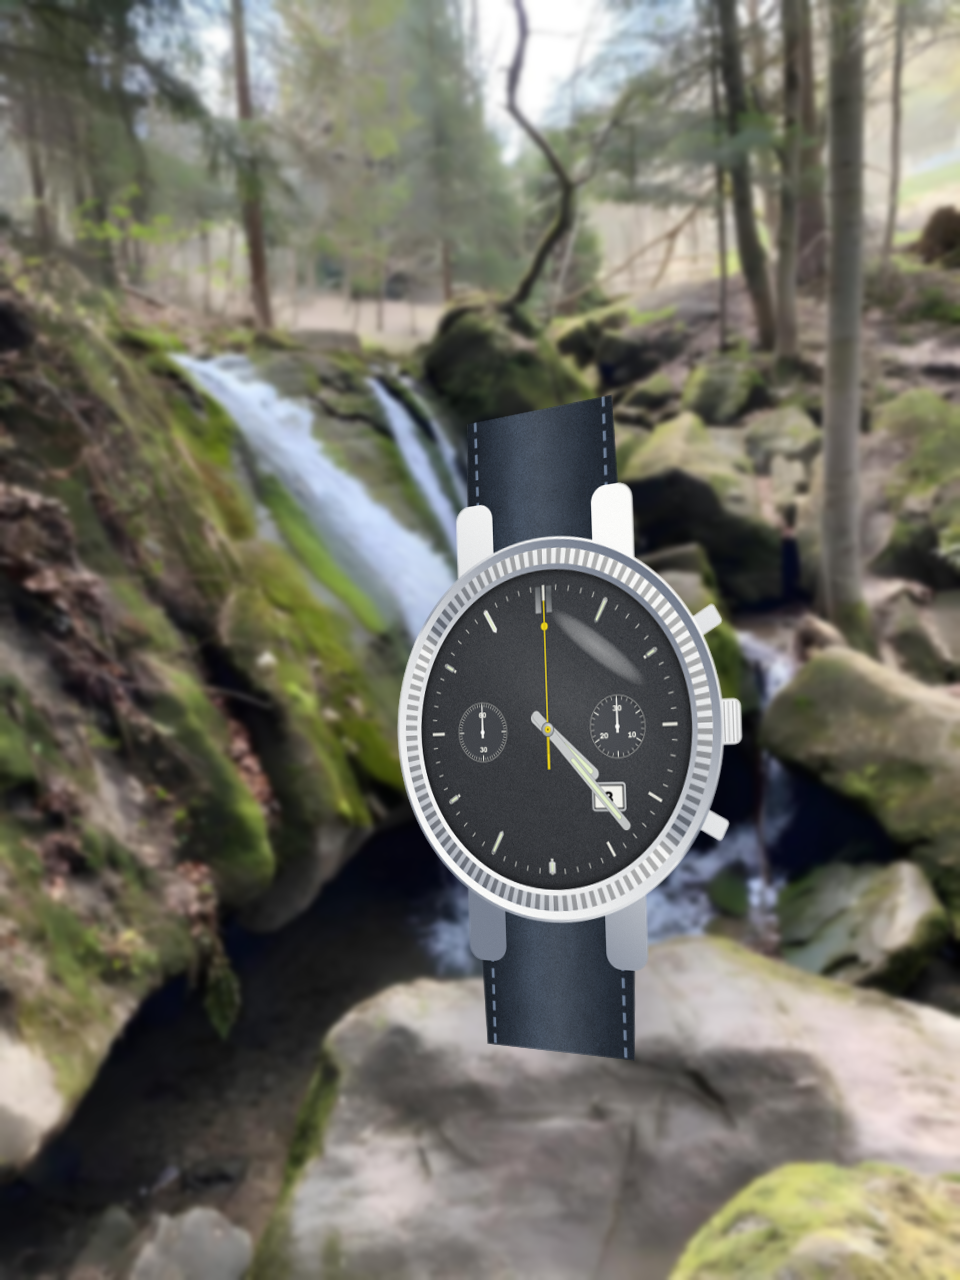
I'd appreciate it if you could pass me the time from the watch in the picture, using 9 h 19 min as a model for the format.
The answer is 4 h 23 min
